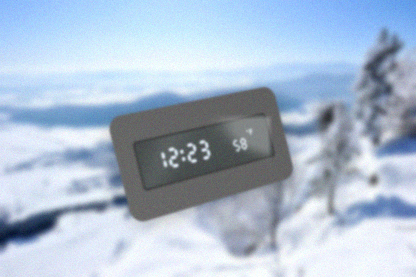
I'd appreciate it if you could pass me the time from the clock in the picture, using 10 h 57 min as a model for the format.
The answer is 12 h 23 min
